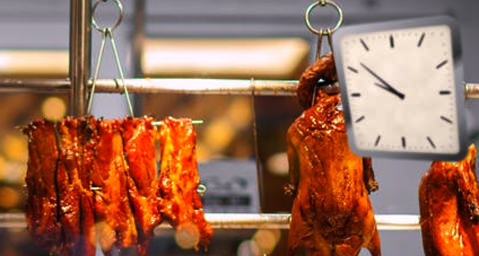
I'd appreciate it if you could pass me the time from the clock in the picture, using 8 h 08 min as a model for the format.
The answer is 9 h 52 min
